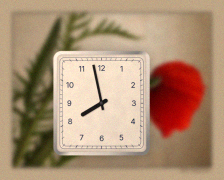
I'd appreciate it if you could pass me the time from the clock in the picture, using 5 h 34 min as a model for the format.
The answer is 7 h 58 min
